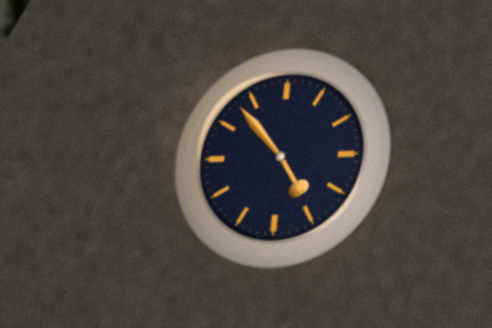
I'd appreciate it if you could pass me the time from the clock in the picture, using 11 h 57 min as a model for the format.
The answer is 4 h 53 min
